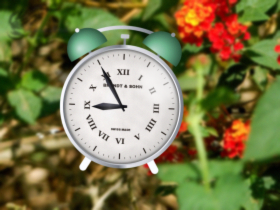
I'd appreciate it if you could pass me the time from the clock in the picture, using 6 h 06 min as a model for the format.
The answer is 8 h 55 min
